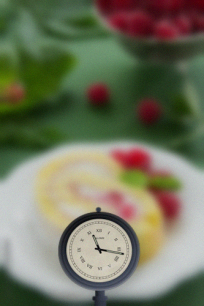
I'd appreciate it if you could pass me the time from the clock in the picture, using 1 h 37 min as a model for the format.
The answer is 11 h 17 min
